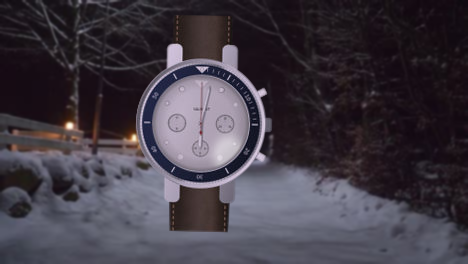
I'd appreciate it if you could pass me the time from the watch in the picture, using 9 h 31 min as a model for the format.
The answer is 6 h 02 min
